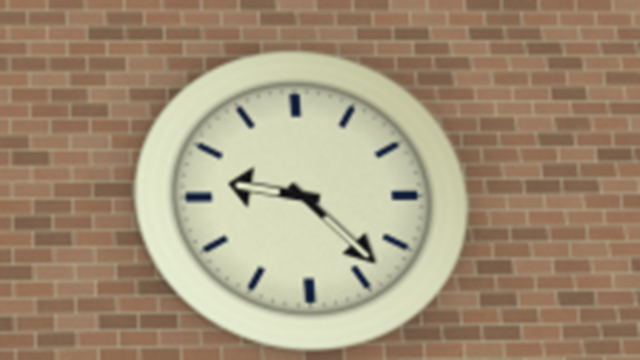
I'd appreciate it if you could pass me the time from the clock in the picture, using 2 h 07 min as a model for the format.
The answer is 9 h 23 min
